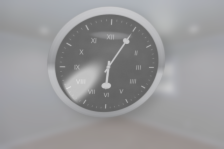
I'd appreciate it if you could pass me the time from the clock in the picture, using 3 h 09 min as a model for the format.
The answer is 6 h 05 min
